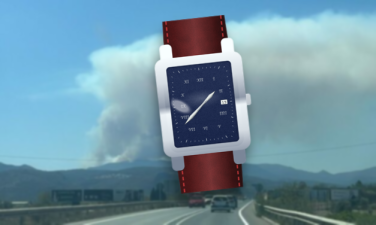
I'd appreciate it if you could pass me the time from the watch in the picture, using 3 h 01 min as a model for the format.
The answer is 1 h 38 min
